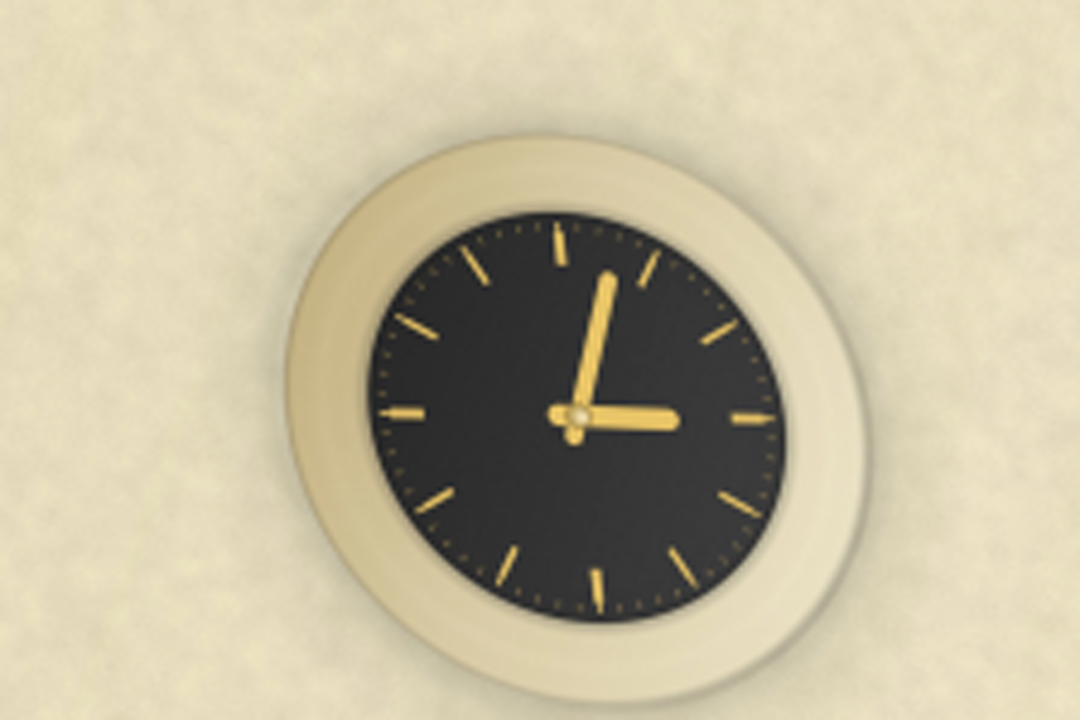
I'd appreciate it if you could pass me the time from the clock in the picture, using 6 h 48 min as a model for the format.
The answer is 3 h 03 min
